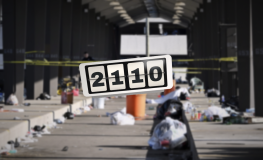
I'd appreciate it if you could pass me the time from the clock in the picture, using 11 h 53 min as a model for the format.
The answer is 21 h 10 min
